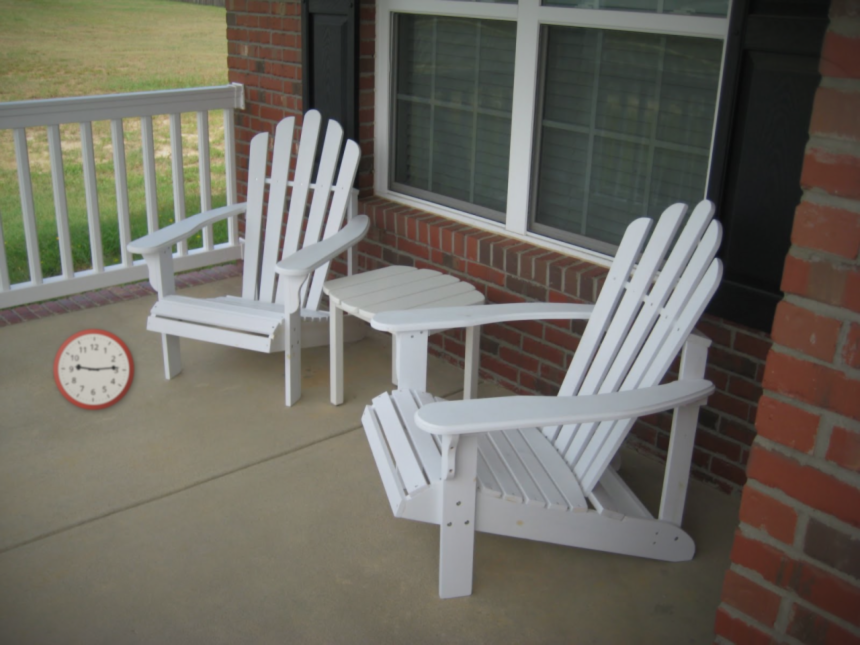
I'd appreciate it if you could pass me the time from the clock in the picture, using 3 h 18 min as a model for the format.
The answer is 9 h 14 min
